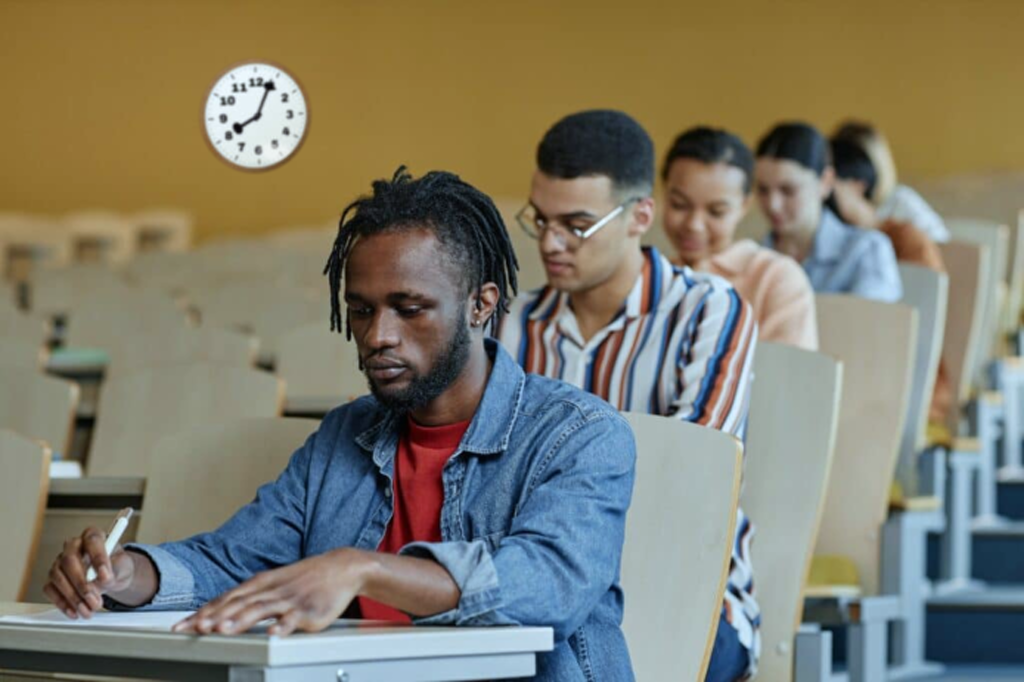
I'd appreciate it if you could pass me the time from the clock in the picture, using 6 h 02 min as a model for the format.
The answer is 8 h 04 min
